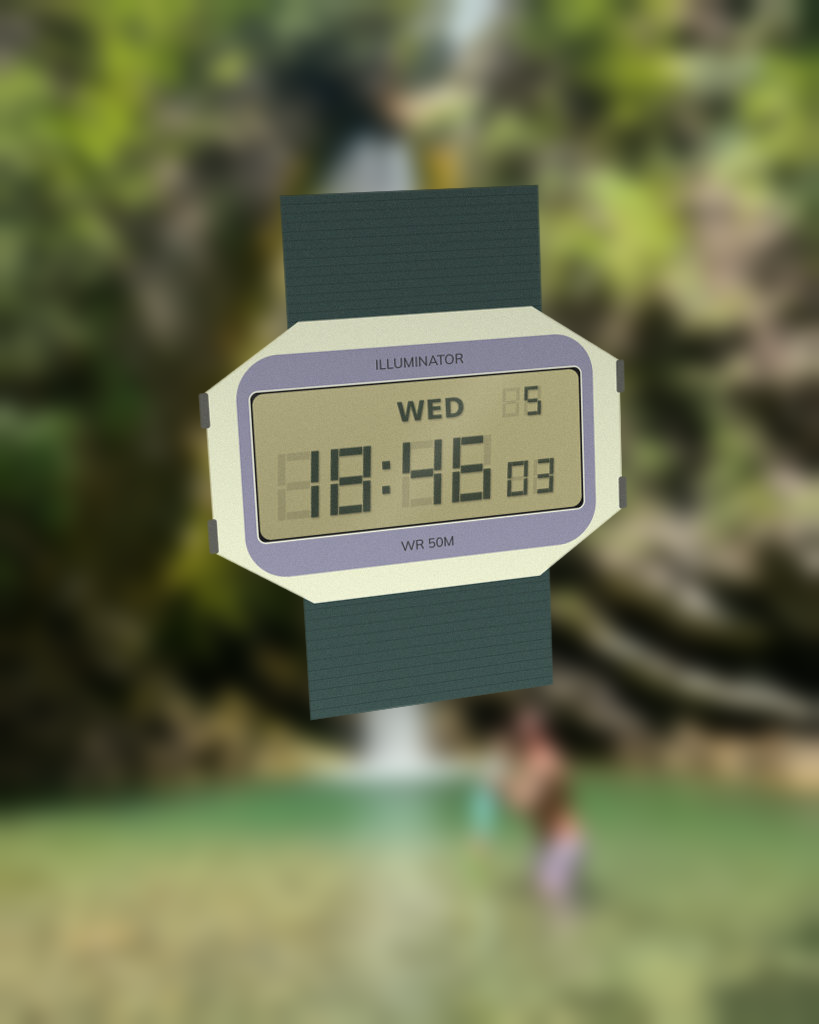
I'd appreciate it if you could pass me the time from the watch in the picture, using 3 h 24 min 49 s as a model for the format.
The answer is 18 h 46 min 03 s
